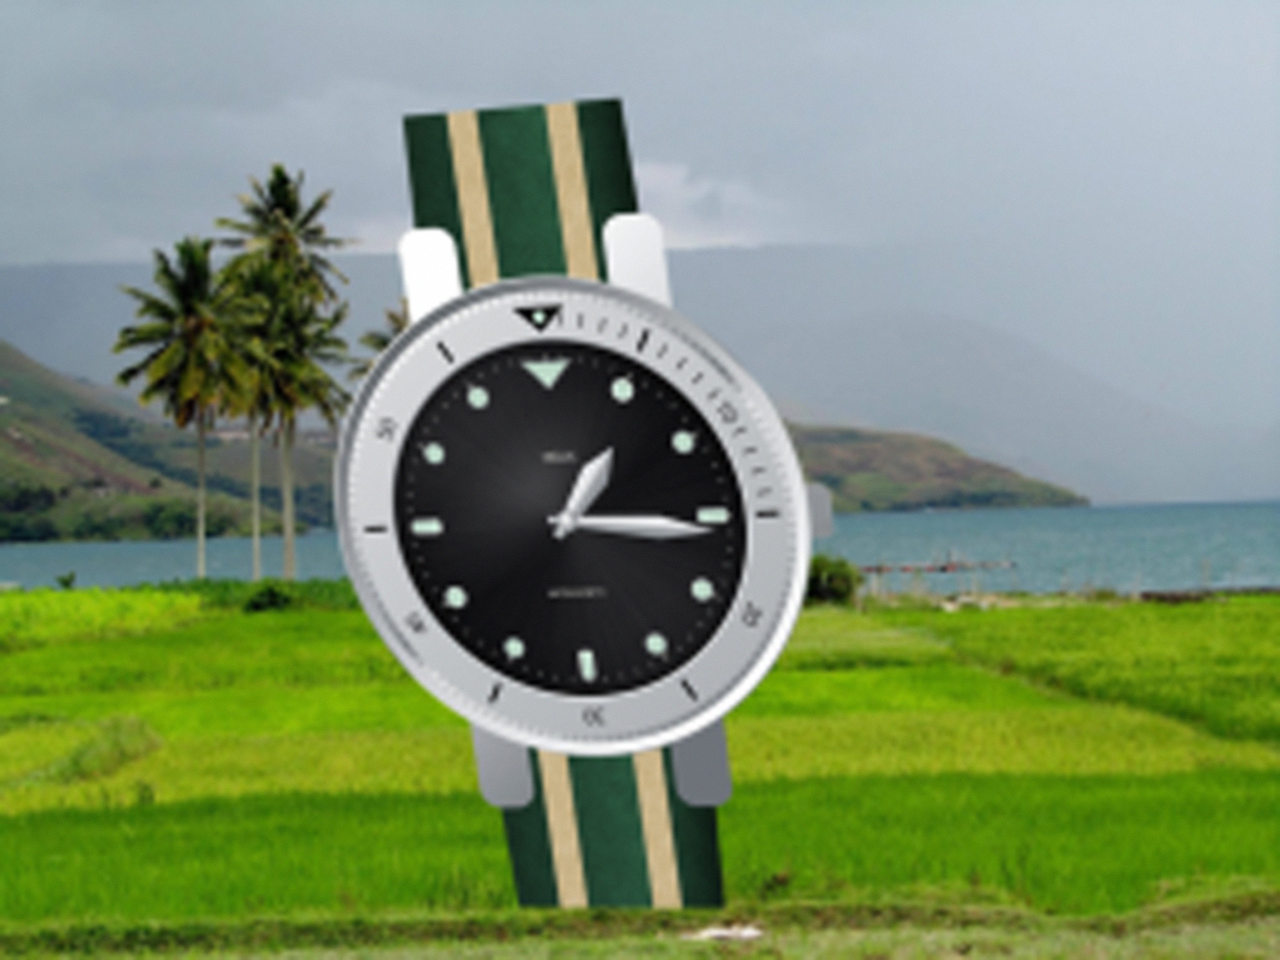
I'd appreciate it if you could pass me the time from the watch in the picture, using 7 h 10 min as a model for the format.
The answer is 1 h 16 min
